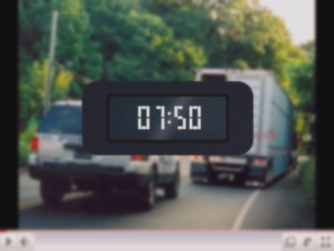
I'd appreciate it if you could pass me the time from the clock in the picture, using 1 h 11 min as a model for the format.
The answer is 7 h 50 min
